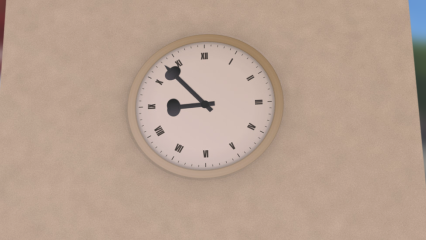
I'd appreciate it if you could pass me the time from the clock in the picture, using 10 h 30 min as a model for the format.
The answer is 8 h 53 min
